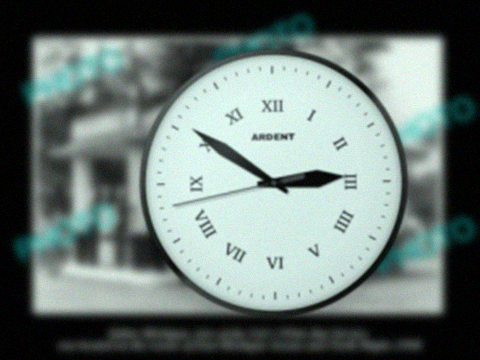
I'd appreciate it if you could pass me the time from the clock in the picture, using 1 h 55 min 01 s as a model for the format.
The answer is 2 h 50 min 43 s
